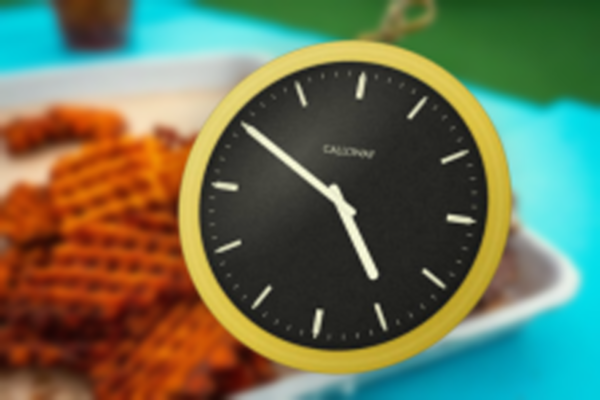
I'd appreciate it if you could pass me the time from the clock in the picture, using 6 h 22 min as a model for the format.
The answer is 4 h 50 min
